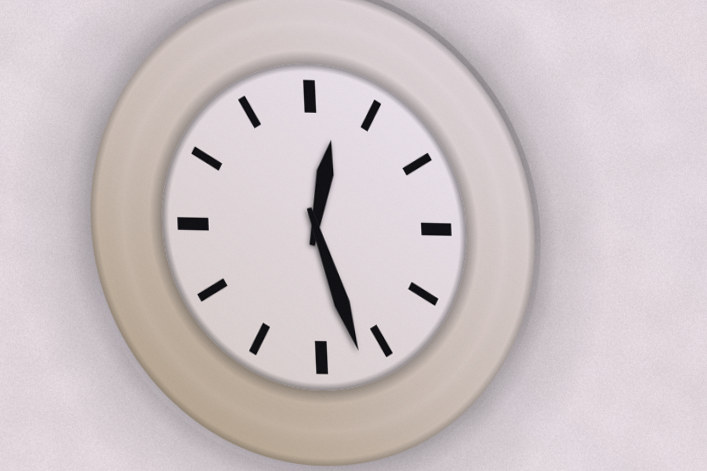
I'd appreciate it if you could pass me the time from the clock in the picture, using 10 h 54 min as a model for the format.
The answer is 12 h 27 min
